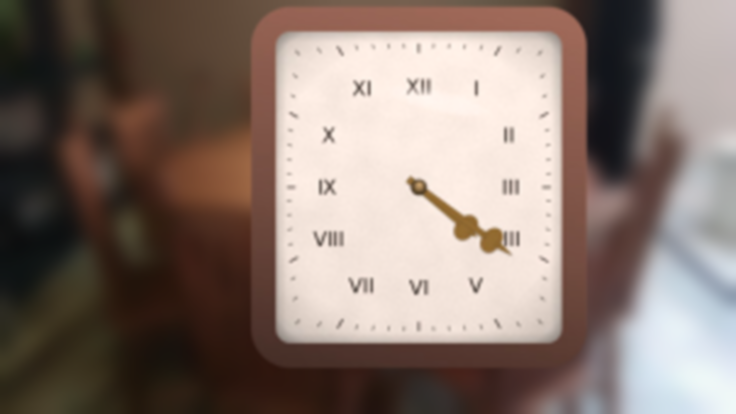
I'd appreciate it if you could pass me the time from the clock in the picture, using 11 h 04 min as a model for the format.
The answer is 4 h 21 min
